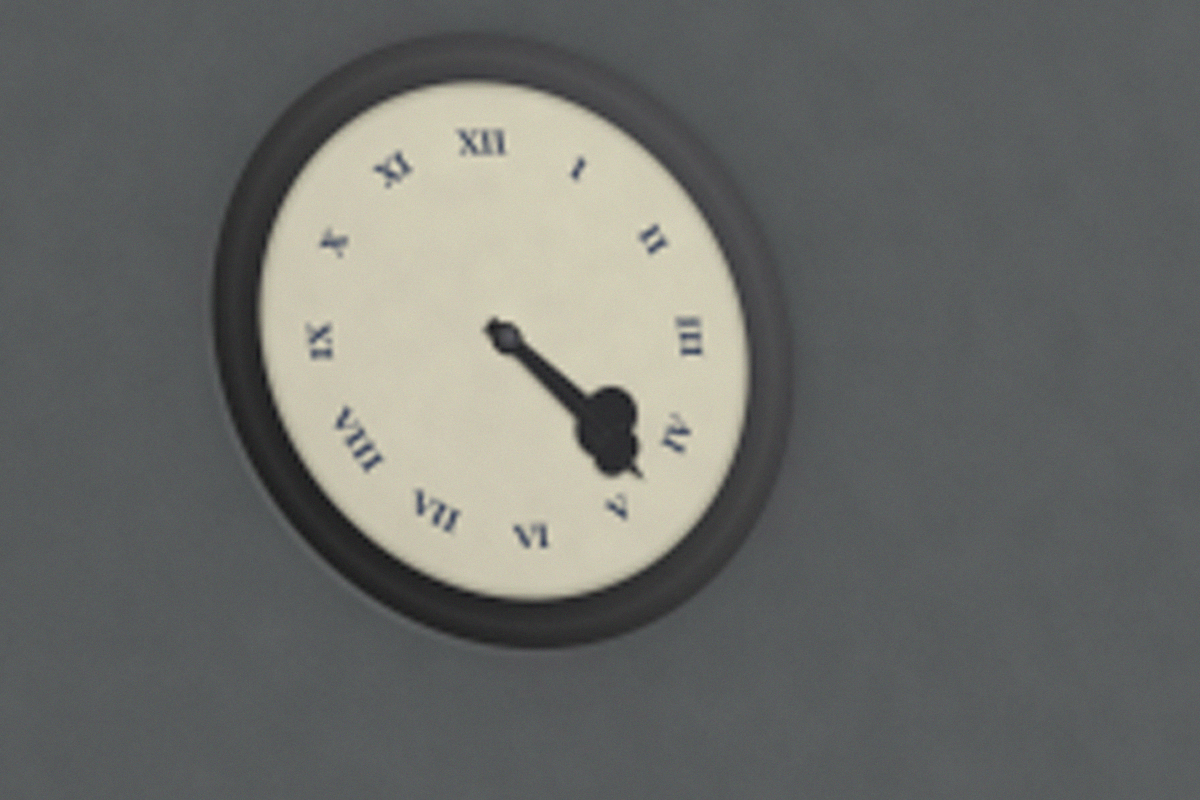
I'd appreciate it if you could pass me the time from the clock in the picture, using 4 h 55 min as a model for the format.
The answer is 4 h 23 min
